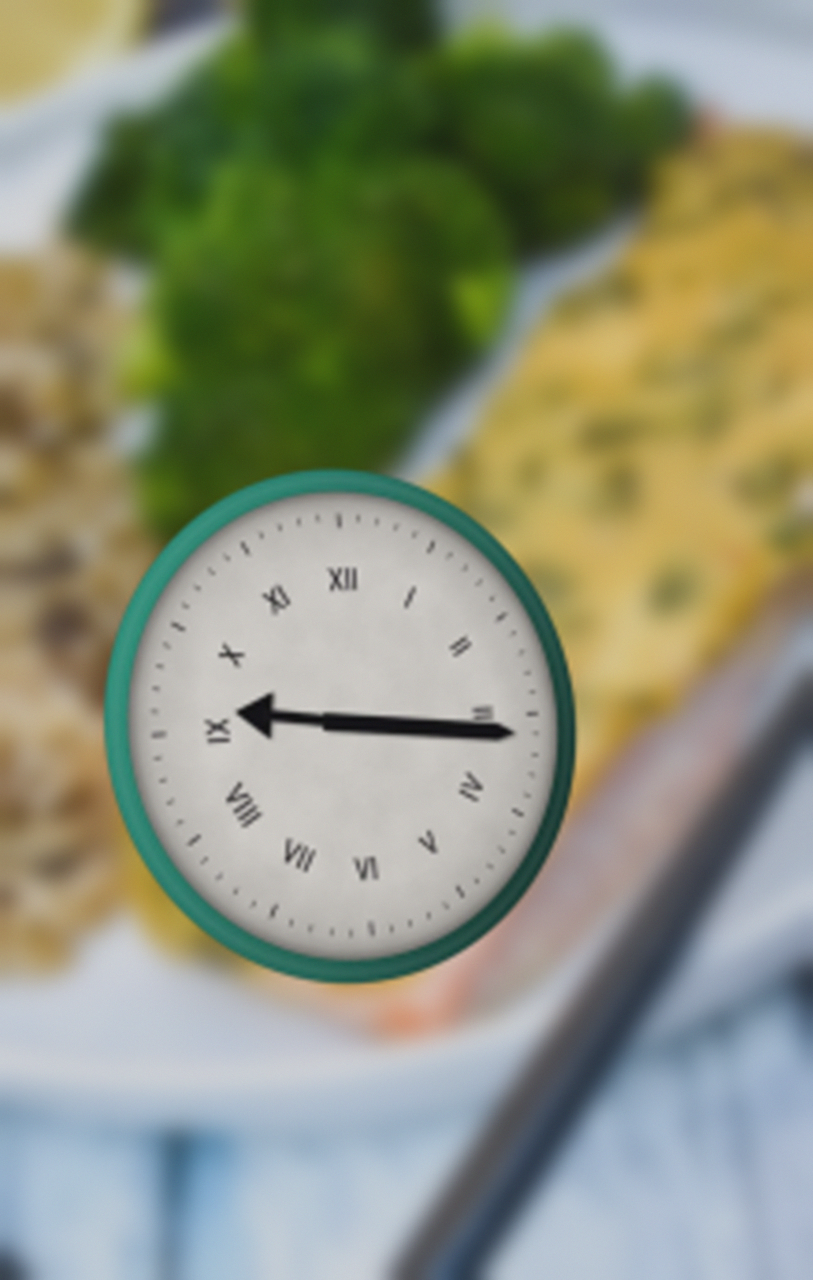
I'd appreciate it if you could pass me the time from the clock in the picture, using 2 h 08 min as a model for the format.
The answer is 9 h 16 min
